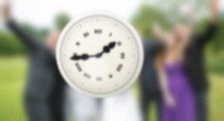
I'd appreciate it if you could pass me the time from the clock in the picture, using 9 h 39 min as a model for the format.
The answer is 1 h 44 min
